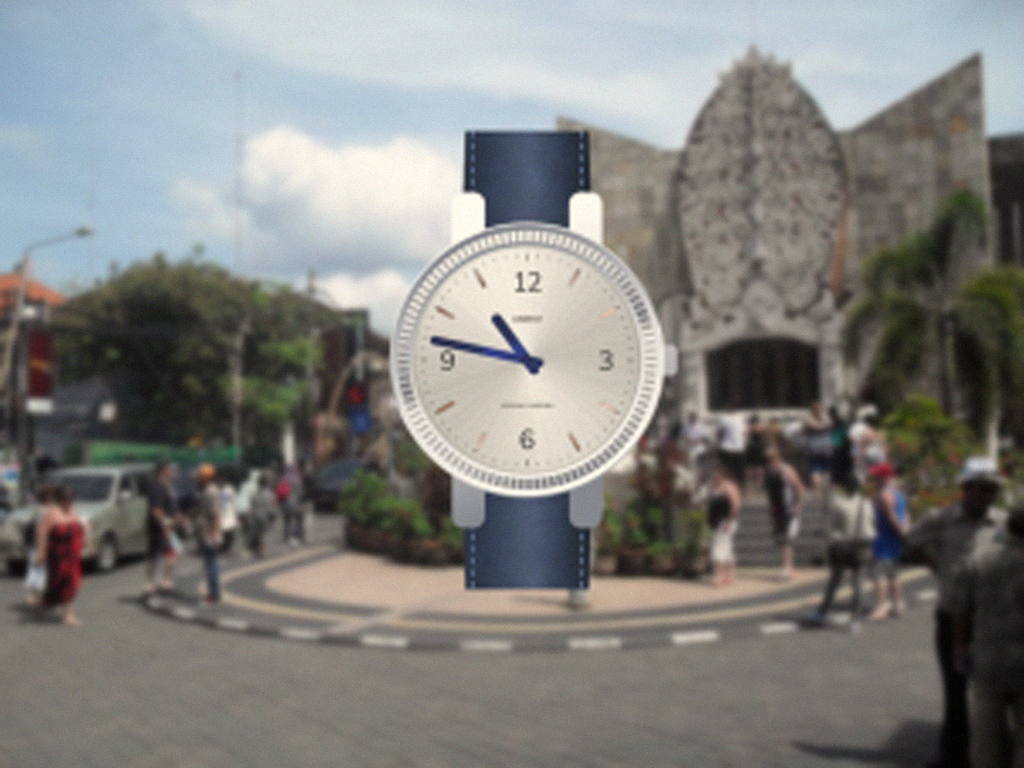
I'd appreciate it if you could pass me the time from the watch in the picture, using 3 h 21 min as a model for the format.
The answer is 10 h 47 min
